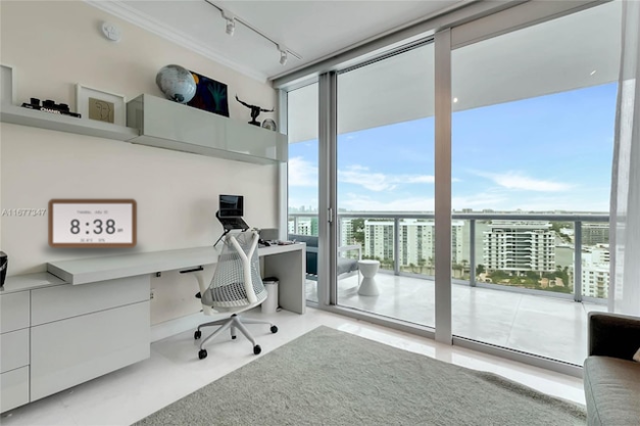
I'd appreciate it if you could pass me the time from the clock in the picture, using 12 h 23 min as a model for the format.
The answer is 8 h 38 min
